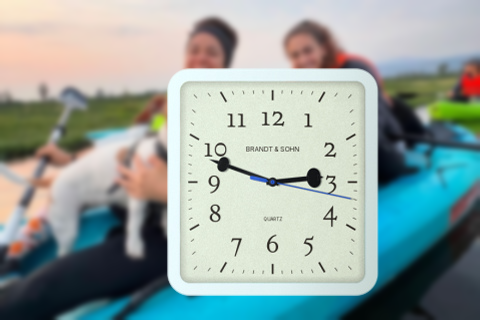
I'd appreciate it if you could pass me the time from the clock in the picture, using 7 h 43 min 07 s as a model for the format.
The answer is 2 h 48 min 17 s
